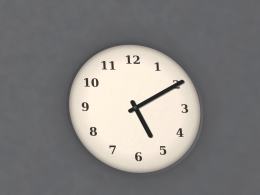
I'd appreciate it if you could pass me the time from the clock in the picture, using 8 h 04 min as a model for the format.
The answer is 5 h 10 min
